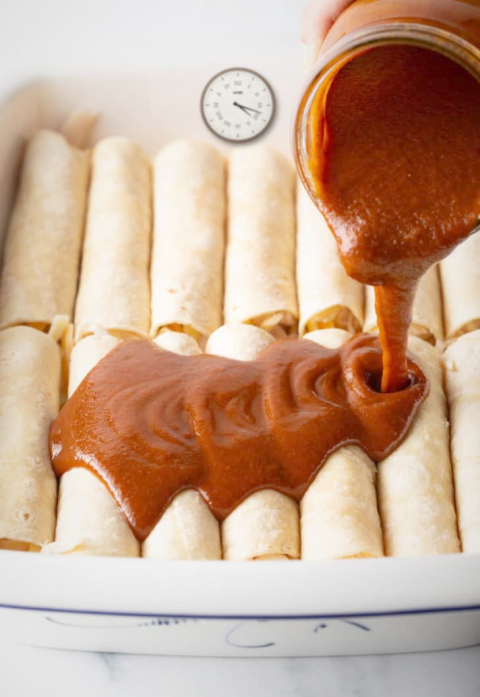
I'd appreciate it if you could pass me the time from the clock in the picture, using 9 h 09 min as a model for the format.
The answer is 4 h 18 min
